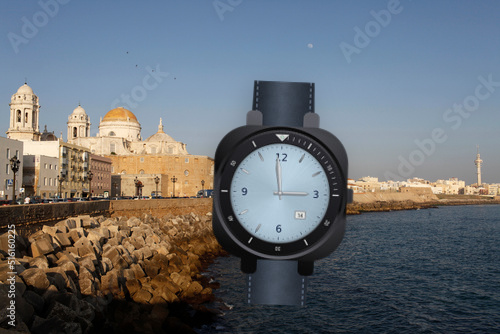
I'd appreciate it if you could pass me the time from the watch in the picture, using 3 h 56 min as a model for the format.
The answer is 2 h 59 min
